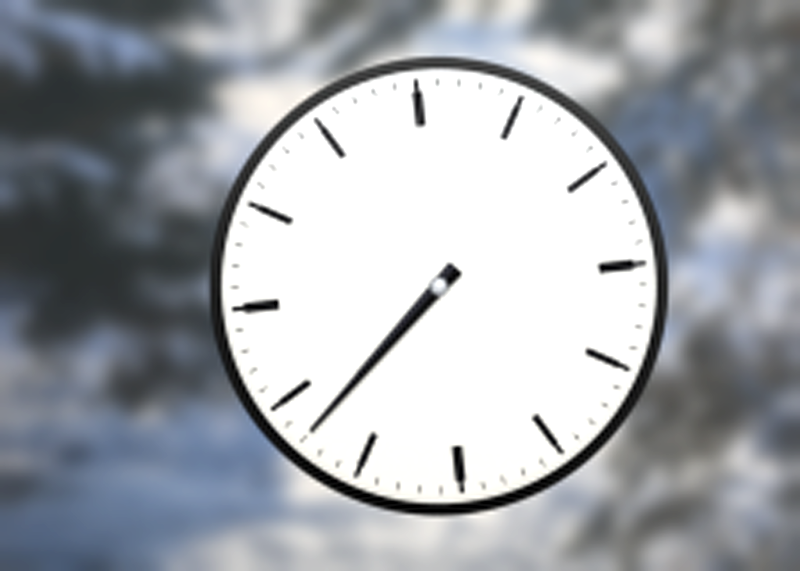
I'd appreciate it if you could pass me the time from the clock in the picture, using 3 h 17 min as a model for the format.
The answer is 7 h 38 min
